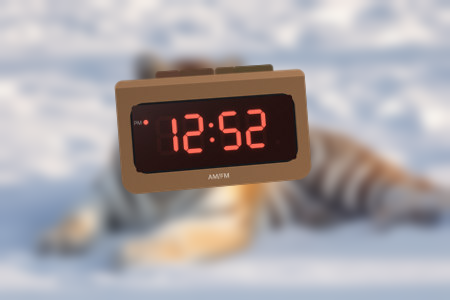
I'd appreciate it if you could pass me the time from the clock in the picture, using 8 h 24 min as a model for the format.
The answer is 12 h 52 min
